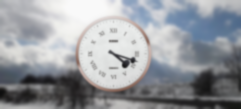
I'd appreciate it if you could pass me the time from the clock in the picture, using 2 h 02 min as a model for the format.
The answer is 4 h 18 min
